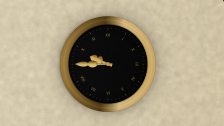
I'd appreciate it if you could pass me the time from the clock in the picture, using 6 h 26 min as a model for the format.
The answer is 9 h 45 min
